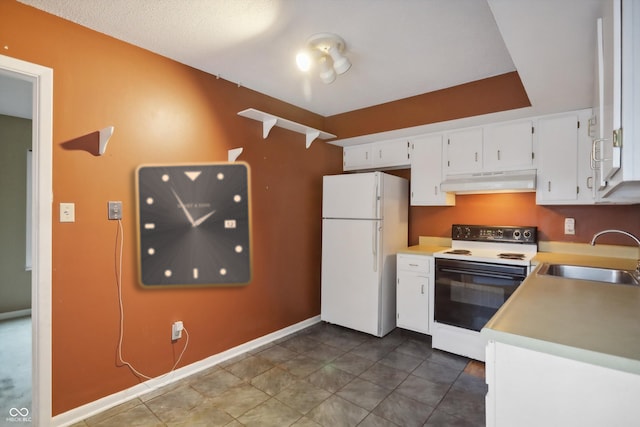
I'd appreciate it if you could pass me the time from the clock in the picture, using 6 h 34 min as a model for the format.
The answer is 1 h 55 min
